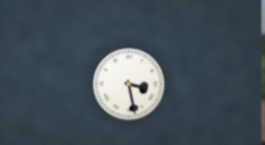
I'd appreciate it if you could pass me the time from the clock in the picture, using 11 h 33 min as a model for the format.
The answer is 3 h 28 min
